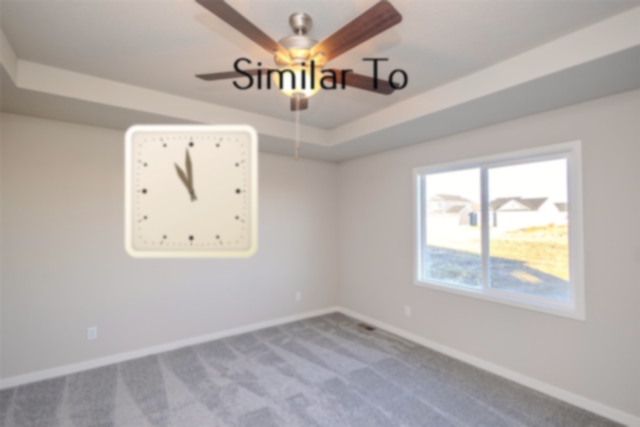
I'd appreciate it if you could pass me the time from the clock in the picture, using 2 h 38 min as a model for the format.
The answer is 10 h 59 min
